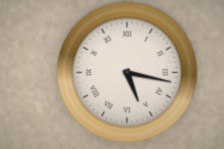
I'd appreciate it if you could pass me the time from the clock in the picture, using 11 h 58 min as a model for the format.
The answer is 5 h 17 min
